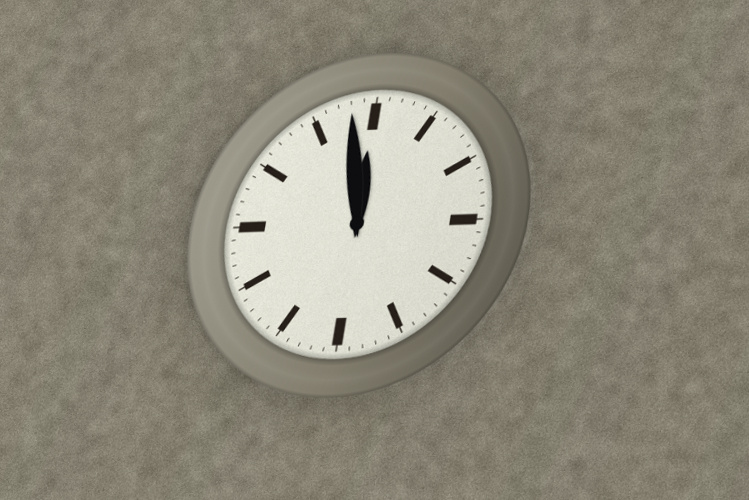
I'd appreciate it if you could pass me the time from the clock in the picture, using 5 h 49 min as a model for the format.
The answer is 11 h 58 min
